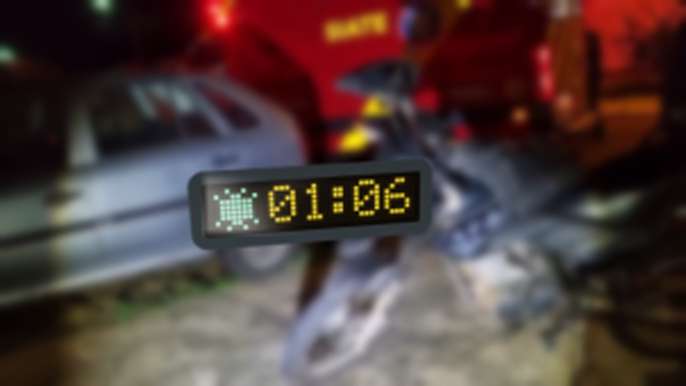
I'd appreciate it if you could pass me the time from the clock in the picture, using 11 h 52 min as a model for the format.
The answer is 1 h 06 min
